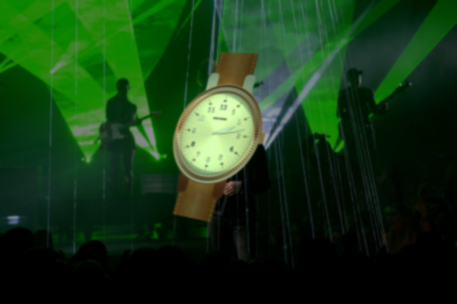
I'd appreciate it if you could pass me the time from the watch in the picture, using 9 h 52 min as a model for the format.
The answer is 2 h 13 min
